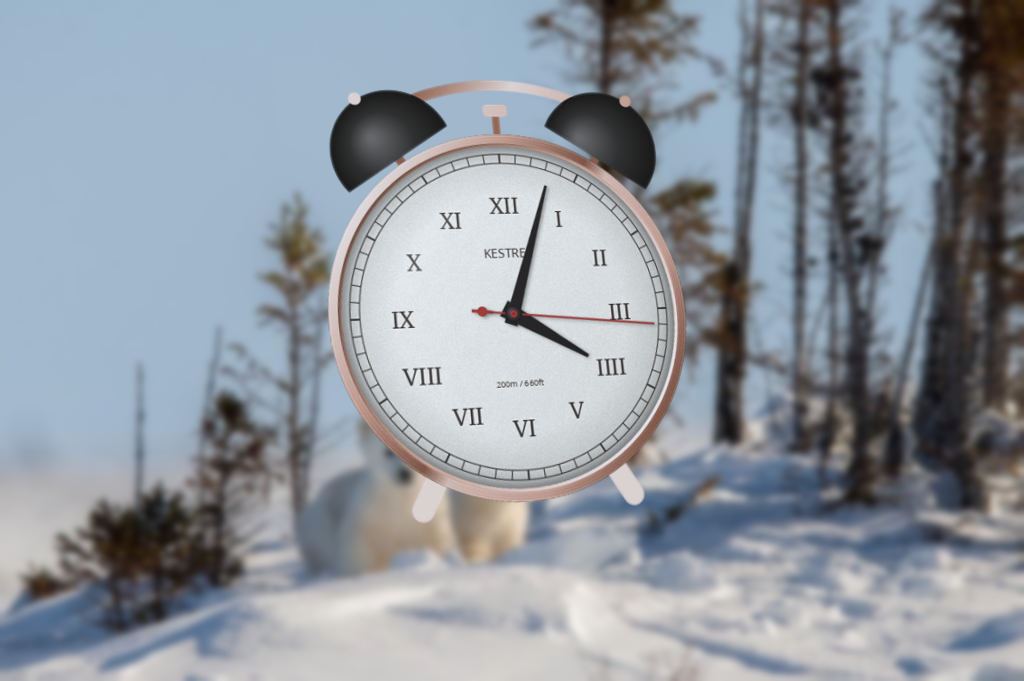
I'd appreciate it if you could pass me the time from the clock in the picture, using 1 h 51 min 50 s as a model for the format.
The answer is 4 h 03 min 16 s
